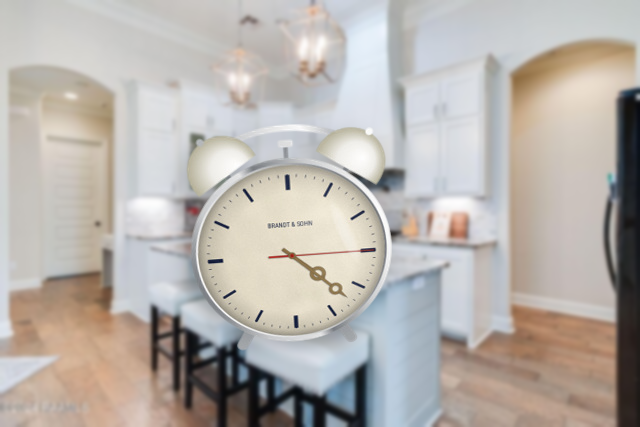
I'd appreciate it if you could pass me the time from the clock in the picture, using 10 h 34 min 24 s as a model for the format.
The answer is 4 h 22 min 15 s
